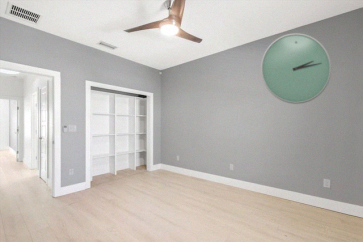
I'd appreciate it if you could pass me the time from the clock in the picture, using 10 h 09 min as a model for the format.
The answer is 2 h 13 min
